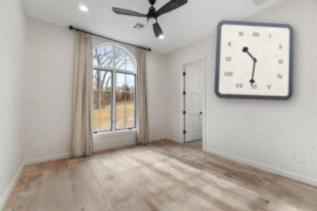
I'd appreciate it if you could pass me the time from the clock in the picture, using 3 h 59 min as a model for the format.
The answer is 10 h 31 min
